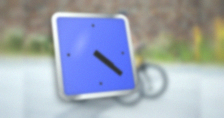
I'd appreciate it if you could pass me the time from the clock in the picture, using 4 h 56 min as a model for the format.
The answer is 4 h 22 min
